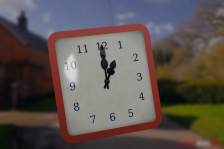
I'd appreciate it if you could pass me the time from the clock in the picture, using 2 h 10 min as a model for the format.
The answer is 1 h 00 min
